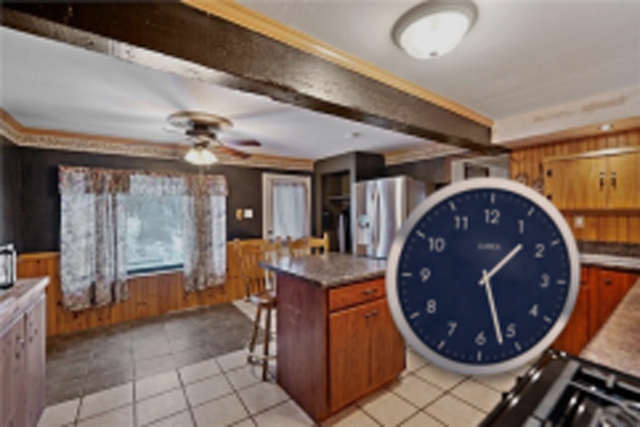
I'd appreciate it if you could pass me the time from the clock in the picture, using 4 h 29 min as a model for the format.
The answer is 1 h 27 min
